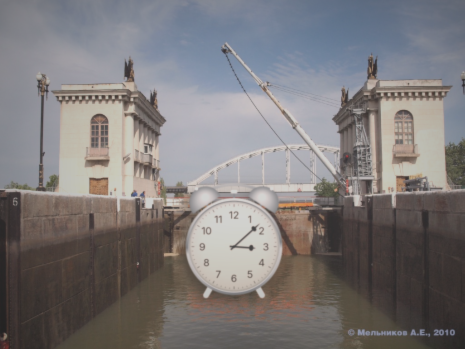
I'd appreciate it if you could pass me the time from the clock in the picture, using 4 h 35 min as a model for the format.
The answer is 3 h 08 min
